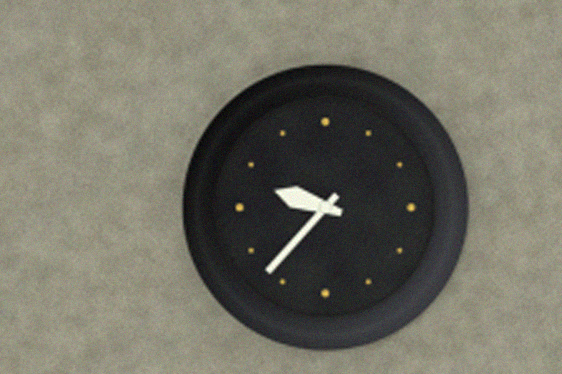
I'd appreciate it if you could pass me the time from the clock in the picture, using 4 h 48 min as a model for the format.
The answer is 9 h 37 min
